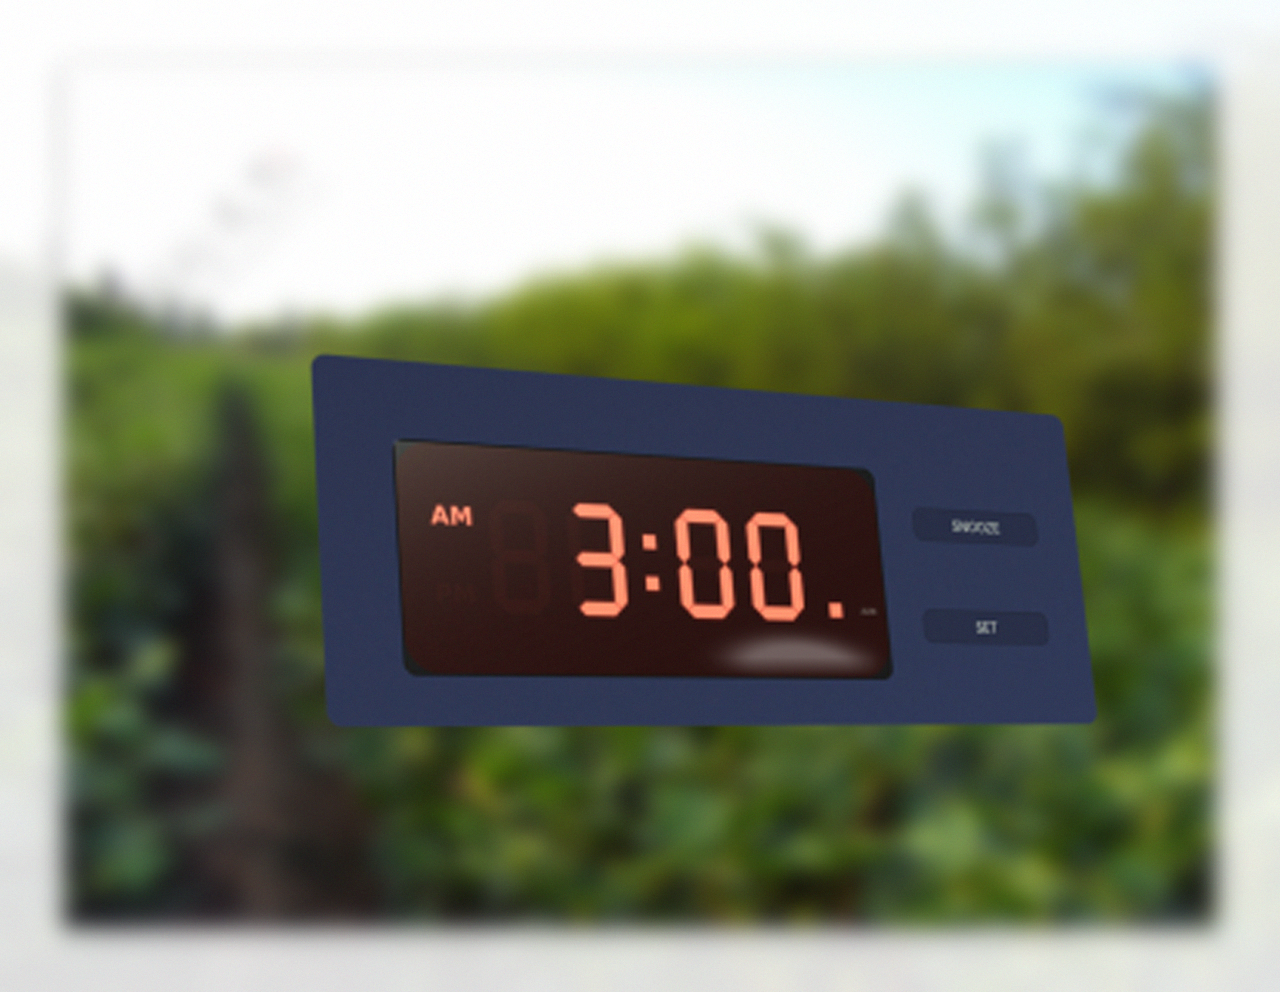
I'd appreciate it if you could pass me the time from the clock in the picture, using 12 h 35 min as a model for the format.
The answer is 3 h 00 min
